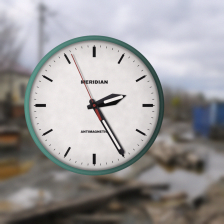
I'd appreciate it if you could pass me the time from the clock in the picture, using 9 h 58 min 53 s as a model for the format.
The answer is 2 h 24 min 56 s
